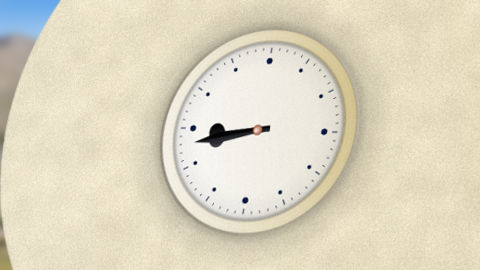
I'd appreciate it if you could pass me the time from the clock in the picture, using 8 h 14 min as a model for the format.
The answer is 8 h 43 min
